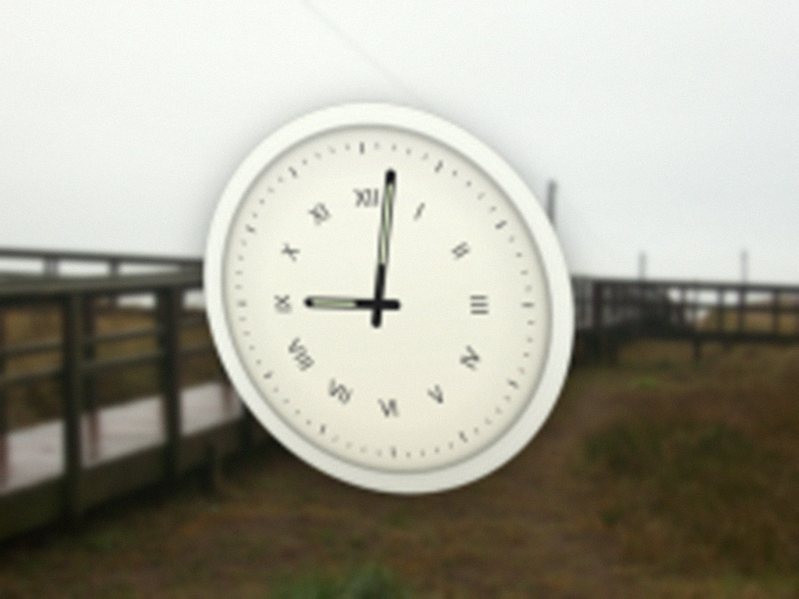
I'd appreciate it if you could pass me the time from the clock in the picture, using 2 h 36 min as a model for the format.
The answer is 9 h 02 min
